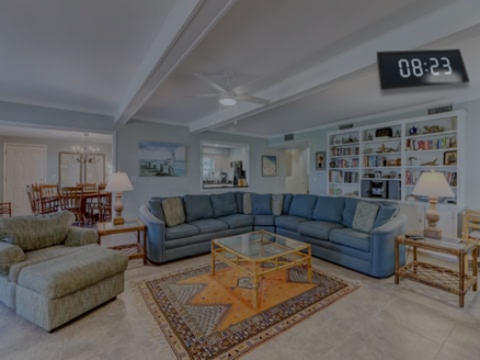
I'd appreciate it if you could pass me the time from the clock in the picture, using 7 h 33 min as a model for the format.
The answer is 8 h 23 min
